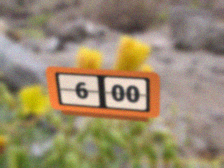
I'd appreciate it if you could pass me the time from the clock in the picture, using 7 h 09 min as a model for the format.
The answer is 6 h 00 min
